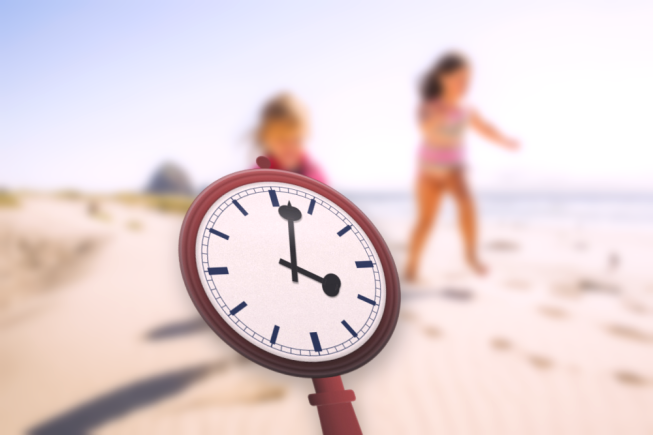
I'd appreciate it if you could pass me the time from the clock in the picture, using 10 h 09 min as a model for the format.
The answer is 4 h 02 min
